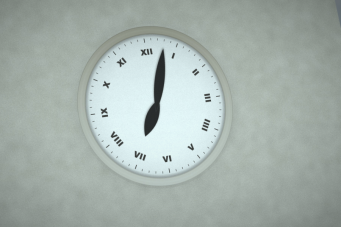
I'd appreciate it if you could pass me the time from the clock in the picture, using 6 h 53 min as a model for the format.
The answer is 7 h 03 min
